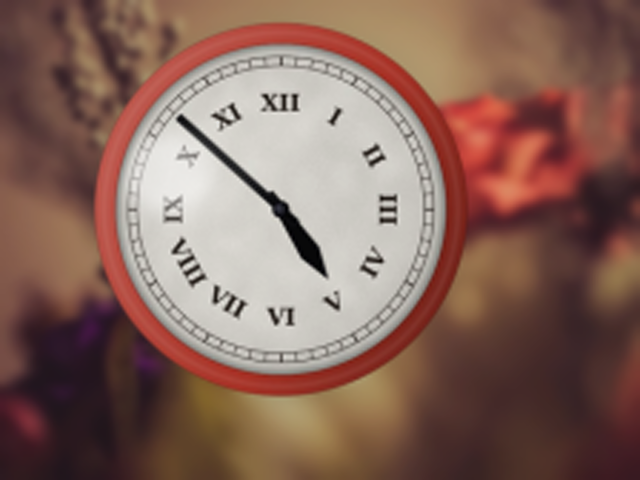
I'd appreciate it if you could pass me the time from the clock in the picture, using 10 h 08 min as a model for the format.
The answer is 4 h 52 min
